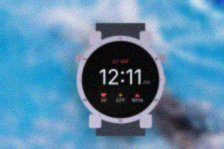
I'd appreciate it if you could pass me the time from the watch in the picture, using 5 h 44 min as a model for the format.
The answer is 12 h 11 min
